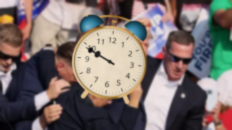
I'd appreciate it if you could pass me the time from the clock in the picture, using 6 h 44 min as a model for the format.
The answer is 9 h 49 min
